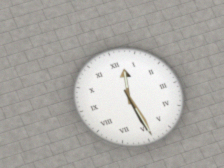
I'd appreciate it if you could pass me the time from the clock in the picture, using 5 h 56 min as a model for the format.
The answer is 12 h 29 min
